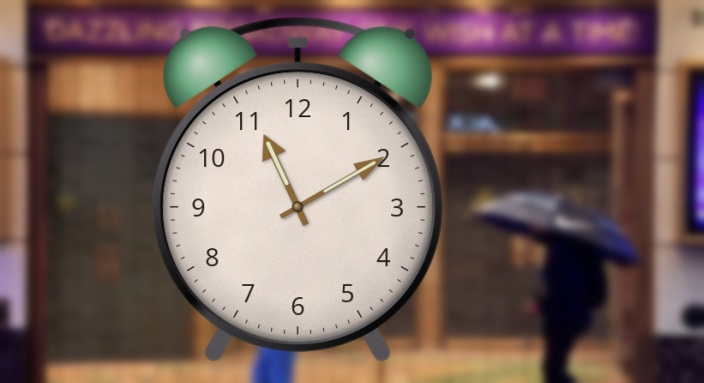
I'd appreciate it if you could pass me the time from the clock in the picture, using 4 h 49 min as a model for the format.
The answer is 11 h 10 min
